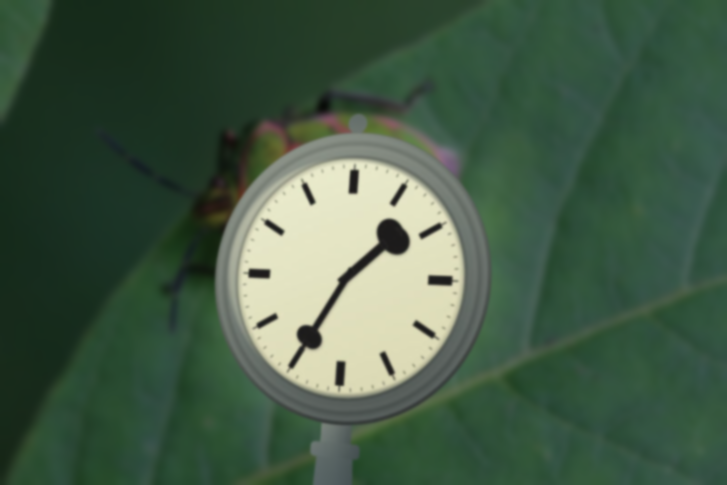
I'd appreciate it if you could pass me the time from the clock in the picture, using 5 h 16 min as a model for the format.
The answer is 1 h 35 min
